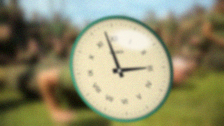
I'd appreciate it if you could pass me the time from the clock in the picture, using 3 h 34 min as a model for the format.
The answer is 2 h 58 min
